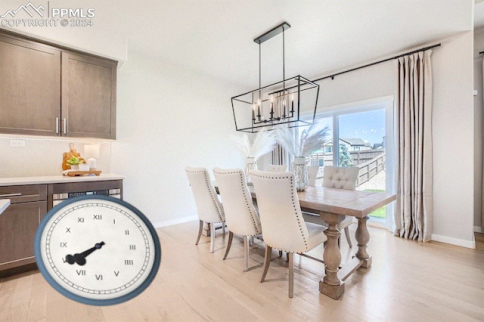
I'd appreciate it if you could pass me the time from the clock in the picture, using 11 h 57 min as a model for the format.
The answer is 7 h 40 min
